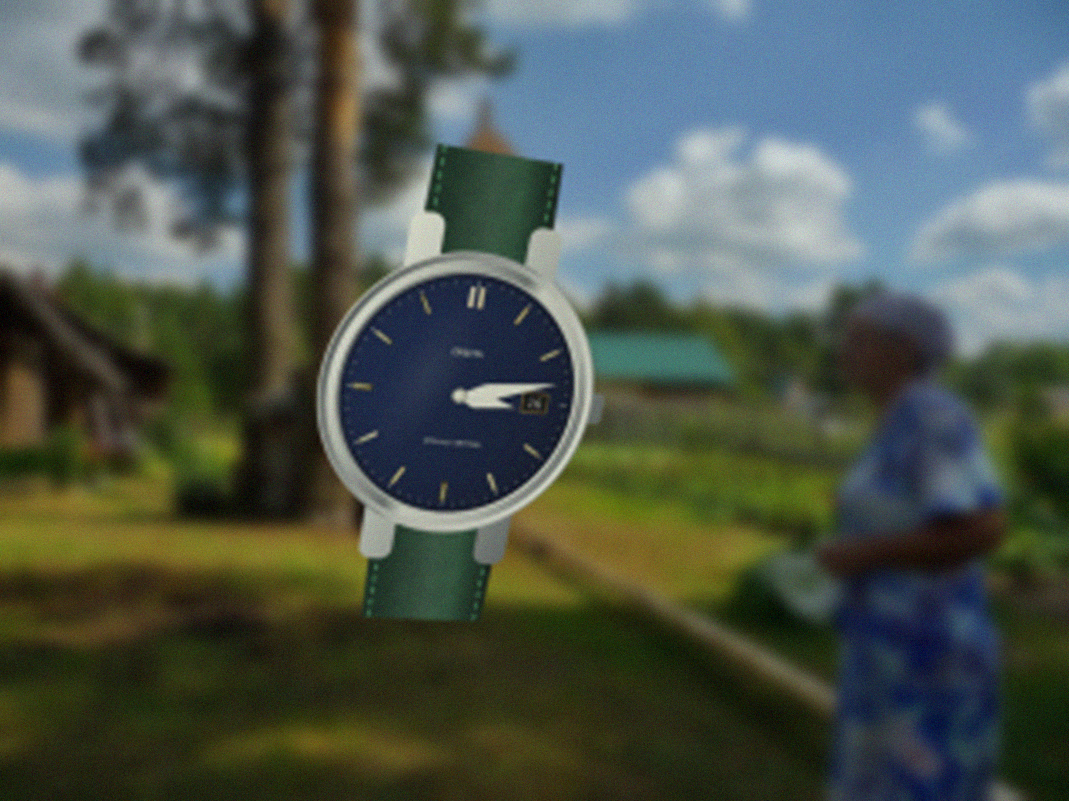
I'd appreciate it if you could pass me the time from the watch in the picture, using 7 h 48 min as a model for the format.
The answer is 3 h 13 min
